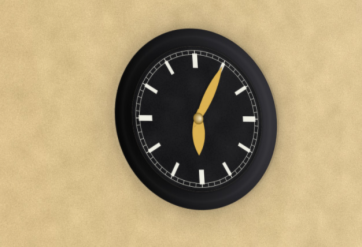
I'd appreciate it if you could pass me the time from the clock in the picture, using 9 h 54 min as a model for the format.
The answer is 6 h 05 min
